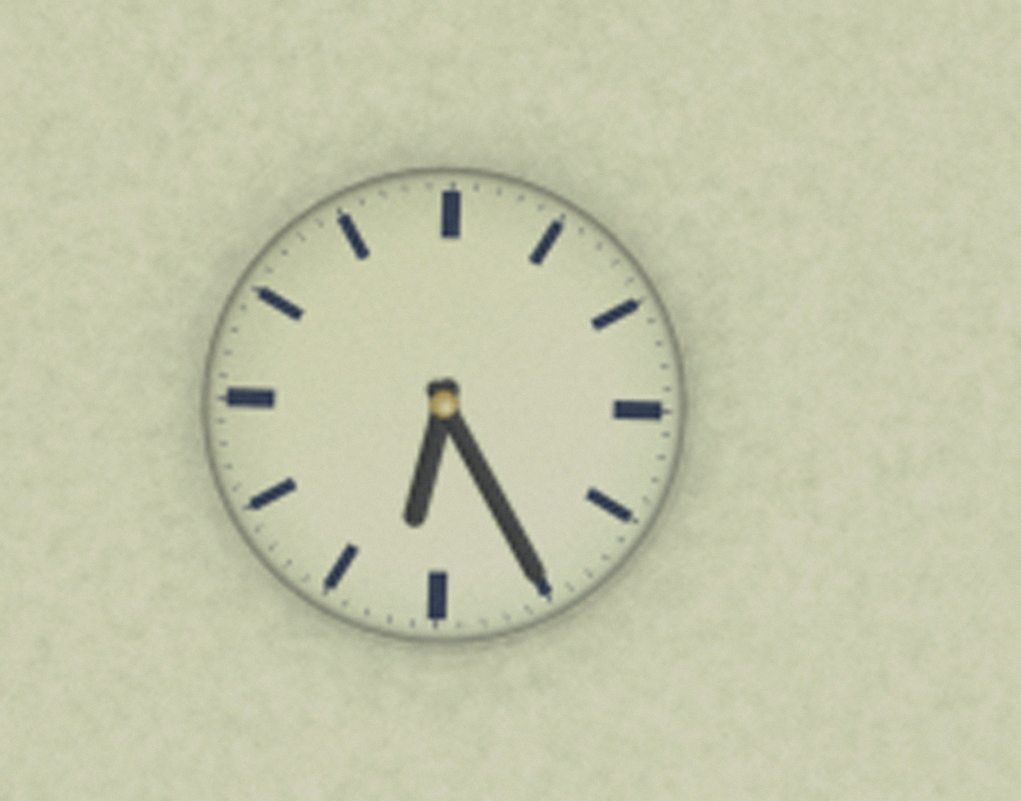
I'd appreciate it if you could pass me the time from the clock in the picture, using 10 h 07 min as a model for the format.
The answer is 6 h 25 min
